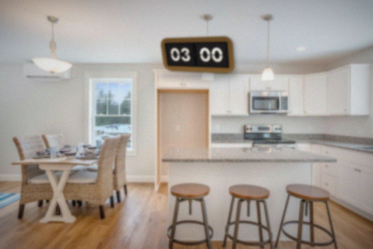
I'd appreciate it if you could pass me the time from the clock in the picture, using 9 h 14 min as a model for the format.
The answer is 3 h 00 min
